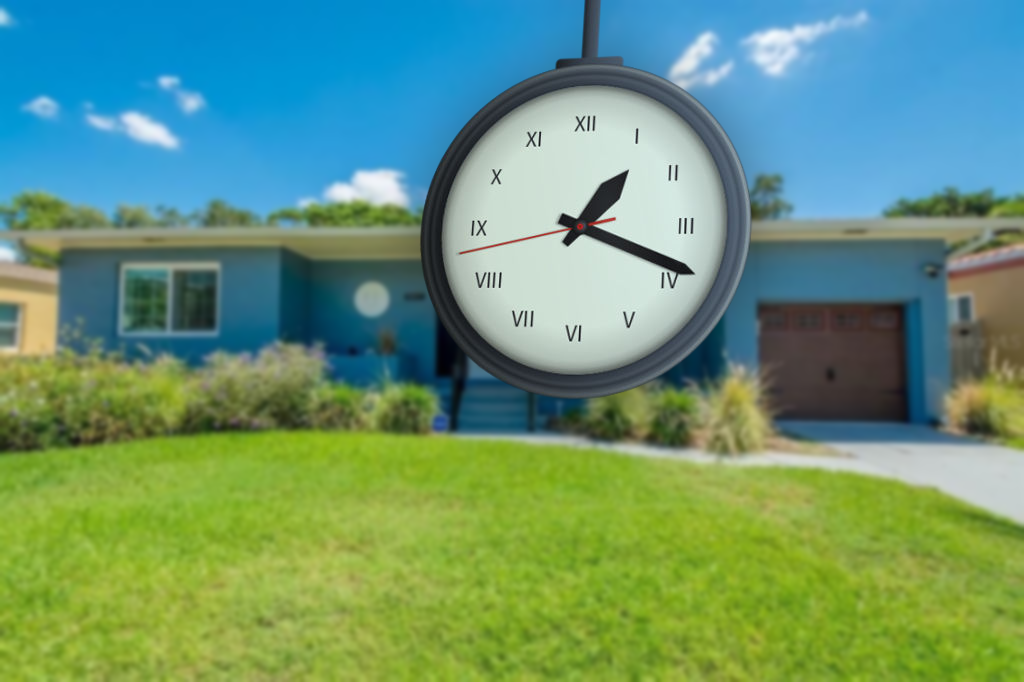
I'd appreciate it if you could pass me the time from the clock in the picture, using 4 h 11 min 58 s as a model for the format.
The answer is 1 h 18 min 43 s
